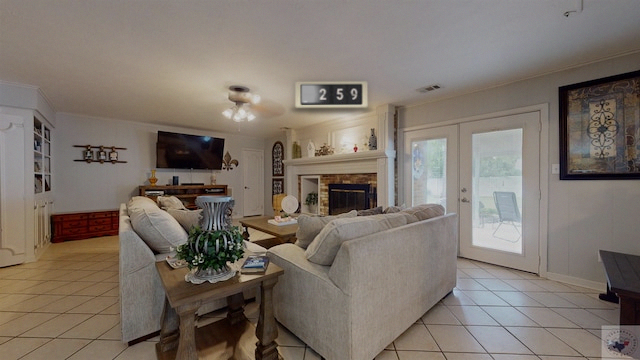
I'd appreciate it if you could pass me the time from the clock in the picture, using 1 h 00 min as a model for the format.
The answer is 2 h 59 min
